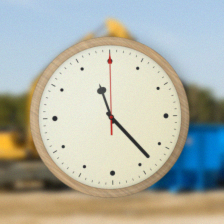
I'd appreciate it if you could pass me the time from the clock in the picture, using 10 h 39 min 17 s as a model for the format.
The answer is 11 h 23 min 00 s
